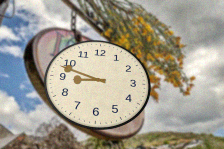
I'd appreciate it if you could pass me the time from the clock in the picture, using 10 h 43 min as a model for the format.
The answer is 8 h 48 min
